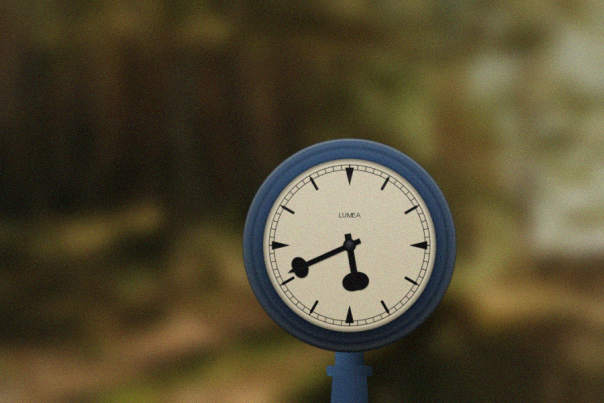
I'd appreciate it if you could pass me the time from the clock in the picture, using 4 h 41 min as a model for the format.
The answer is 5 h 41 min
